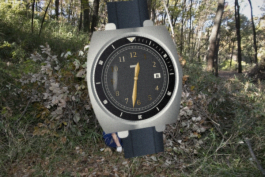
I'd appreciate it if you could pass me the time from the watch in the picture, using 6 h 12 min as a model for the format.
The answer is 12 h 32 min
